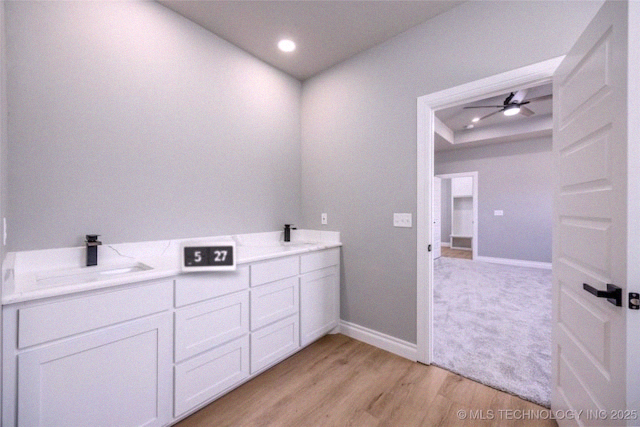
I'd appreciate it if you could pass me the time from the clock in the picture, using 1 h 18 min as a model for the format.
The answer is 5 h 27 min
